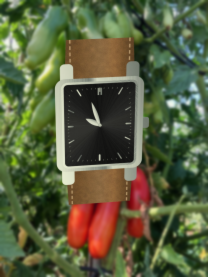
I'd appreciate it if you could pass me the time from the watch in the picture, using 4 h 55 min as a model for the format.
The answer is 9 h 57 min
